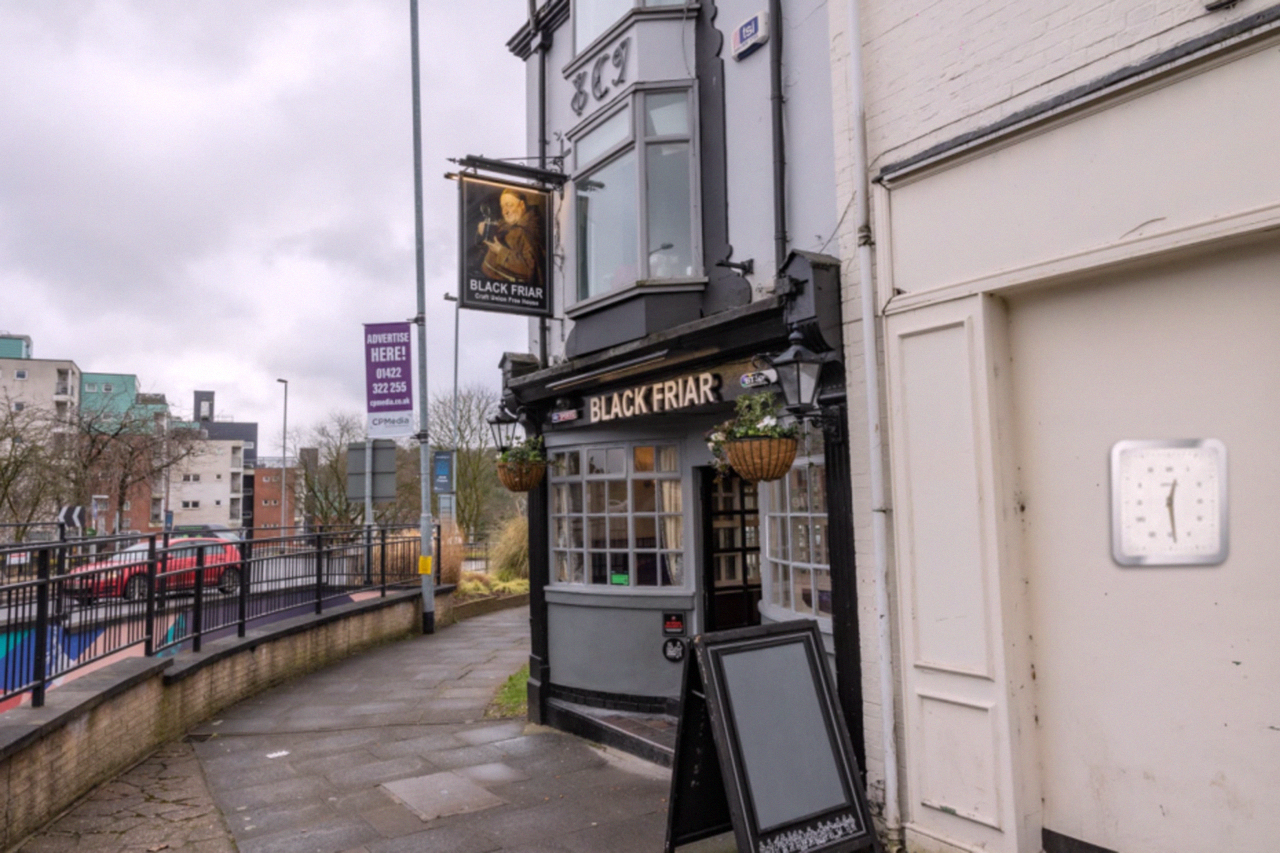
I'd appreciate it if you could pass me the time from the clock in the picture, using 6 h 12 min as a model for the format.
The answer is 12 h 29 min
